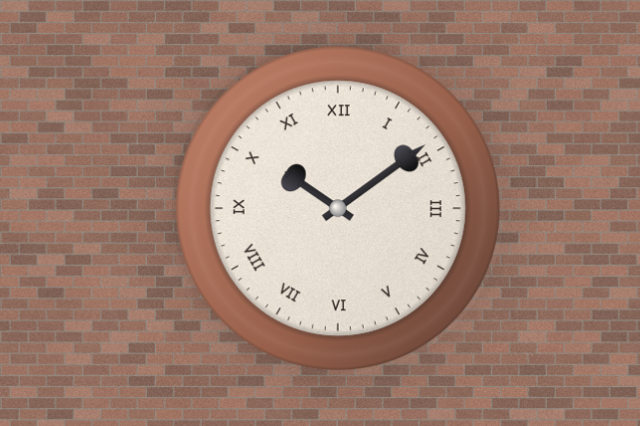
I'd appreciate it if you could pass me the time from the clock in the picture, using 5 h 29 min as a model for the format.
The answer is 10 h 09 min
